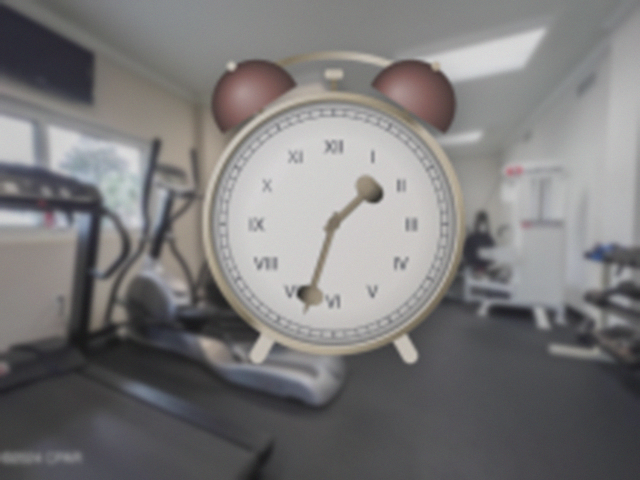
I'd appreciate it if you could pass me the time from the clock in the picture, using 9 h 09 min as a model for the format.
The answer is 1 h 33 min
